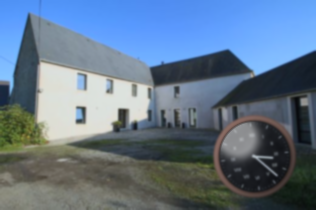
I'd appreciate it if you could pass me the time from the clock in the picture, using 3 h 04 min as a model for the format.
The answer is 3 h 23 min
